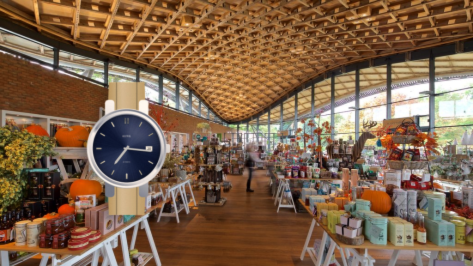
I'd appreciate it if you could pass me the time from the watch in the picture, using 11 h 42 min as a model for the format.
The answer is 7 h 16 min
